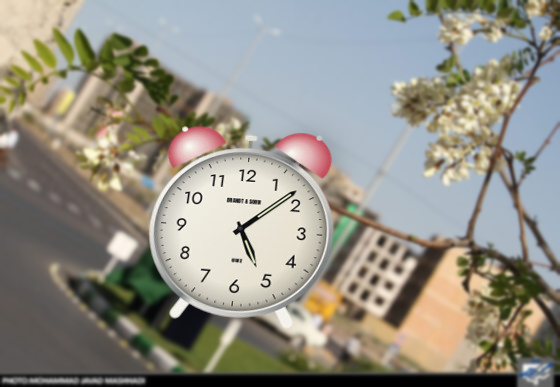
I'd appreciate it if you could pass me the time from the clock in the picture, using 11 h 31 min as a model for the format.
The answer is 5 h 08 min
